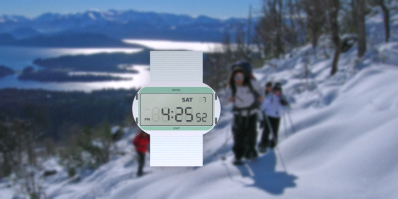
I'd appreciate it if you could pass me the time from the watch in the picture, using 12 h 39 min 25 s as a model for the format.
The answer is 4 h 25 min 52 s
